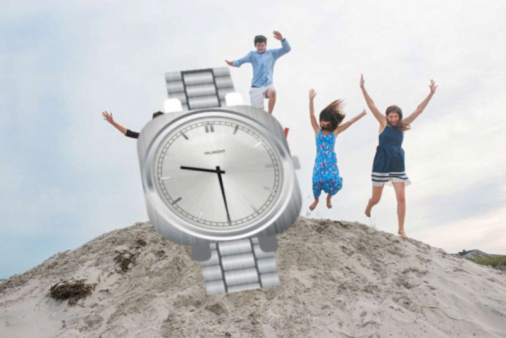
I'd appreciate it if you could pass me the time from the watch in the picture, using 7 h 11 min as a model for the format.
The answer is 9 h 30 min
